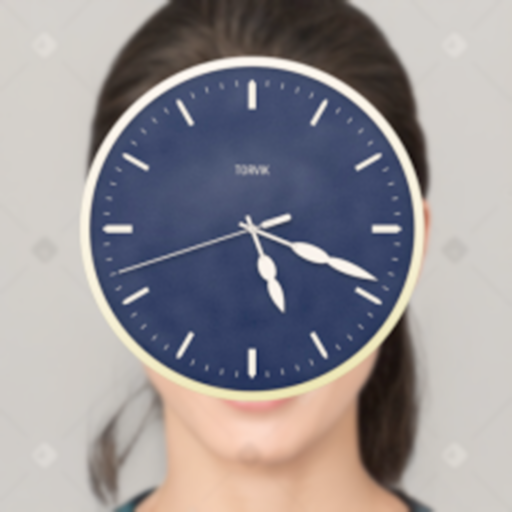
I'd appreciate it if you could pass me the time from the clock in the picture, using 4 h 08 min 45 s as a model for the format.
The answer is 5 h 18 min 42 s
